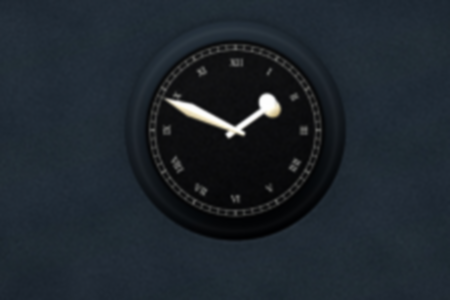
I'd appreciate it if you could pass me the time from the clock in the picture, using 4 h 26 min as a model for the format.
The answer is 1 h 49 min
